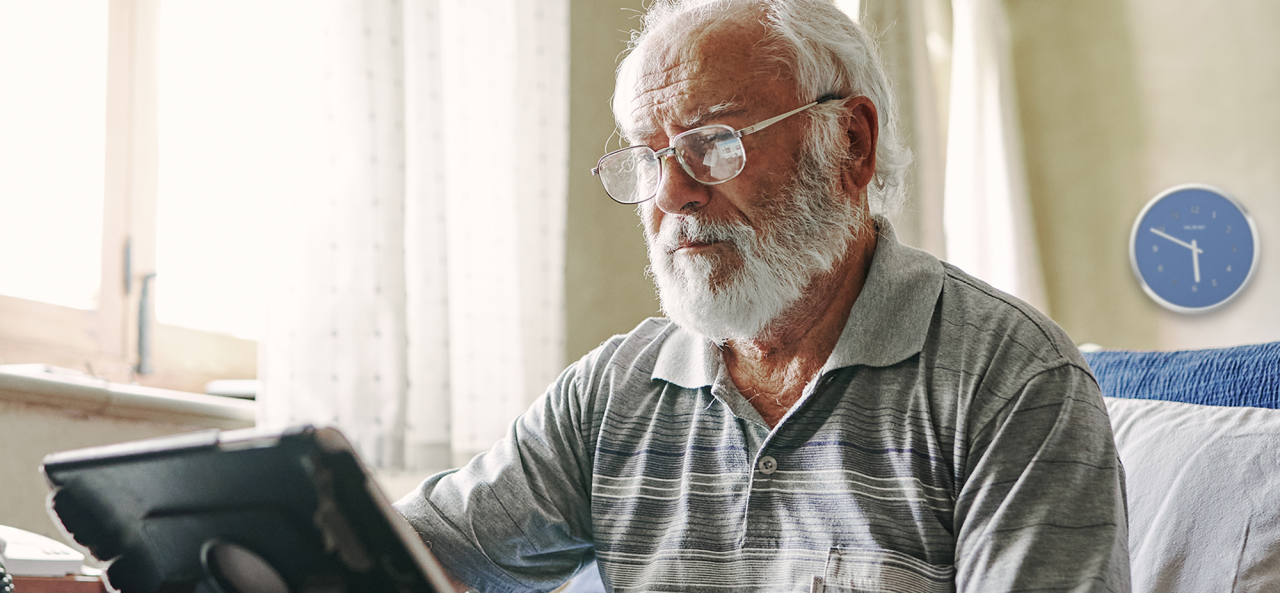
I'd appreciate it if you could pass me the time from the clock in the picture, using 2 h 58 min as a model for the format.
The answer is 5 h 49 min
